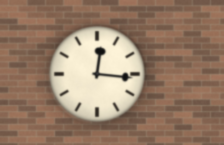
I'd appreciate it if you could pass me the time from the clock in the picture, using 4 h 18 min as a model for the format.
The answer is 12 h 16 min
